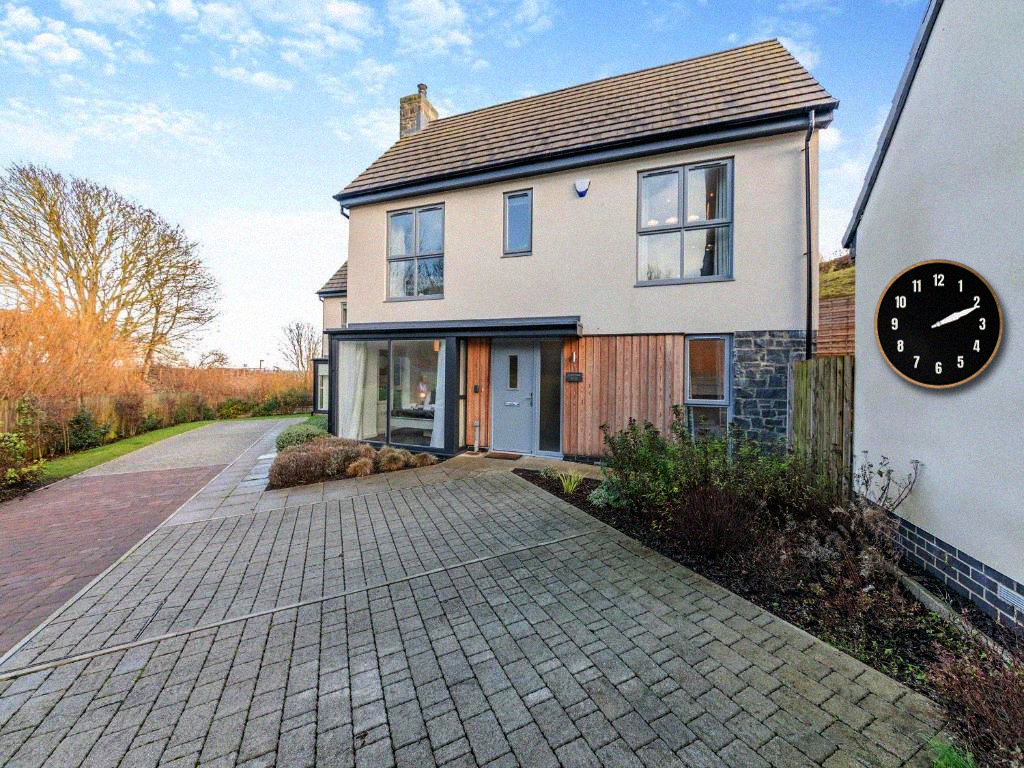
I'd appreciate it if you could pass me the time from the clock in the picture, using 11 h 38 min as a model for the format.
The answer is 2 h 11 min
